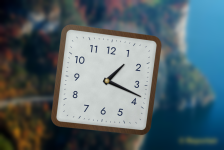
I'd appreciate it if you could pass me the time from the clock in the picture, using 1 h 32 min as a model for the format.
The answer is 1 h 18 min
